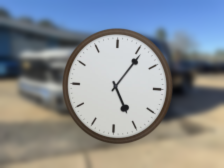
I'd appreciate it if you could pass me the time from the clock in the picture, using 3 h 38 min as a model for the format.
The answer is 5 h 06 min
